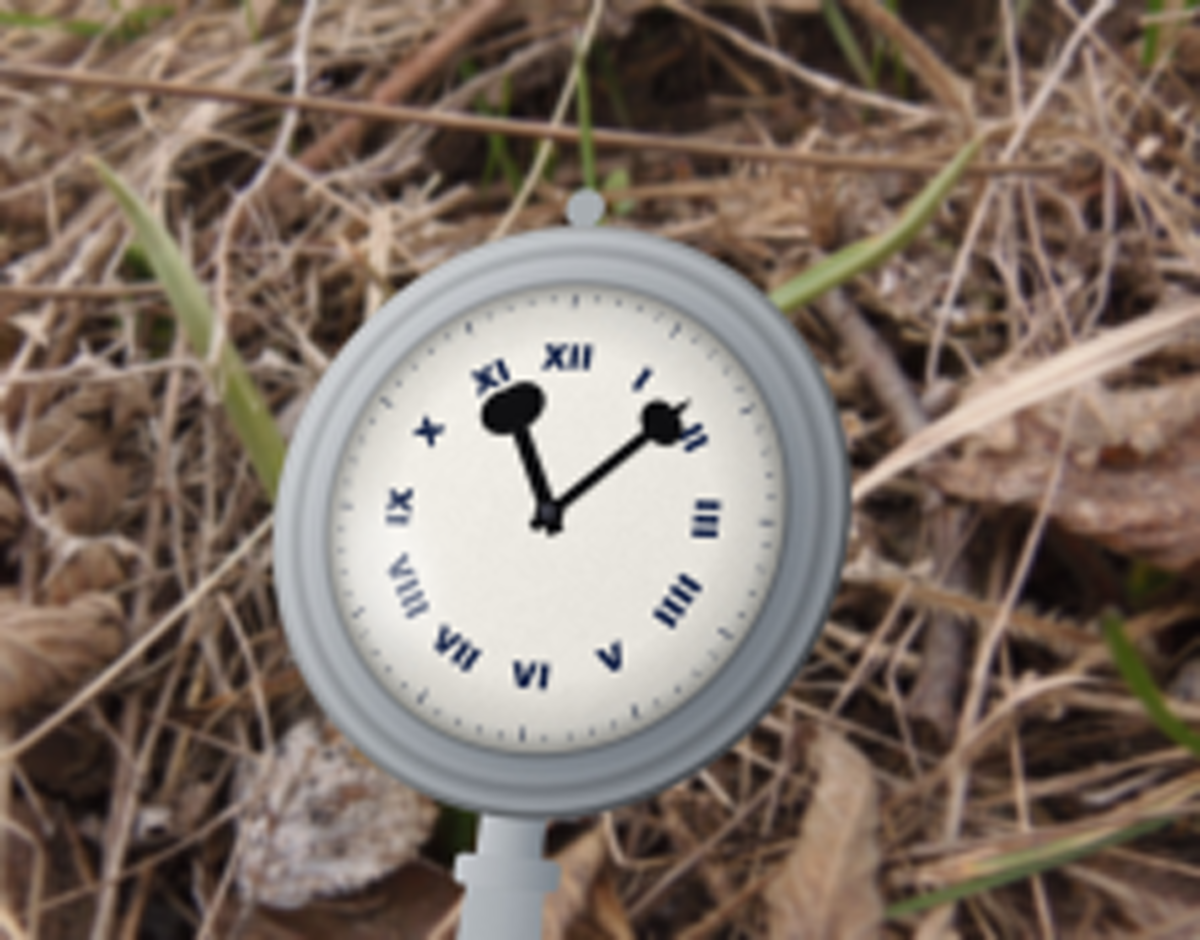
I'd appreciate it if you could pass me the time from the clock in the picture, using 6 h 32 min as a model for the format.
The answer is 11 h 08 min
